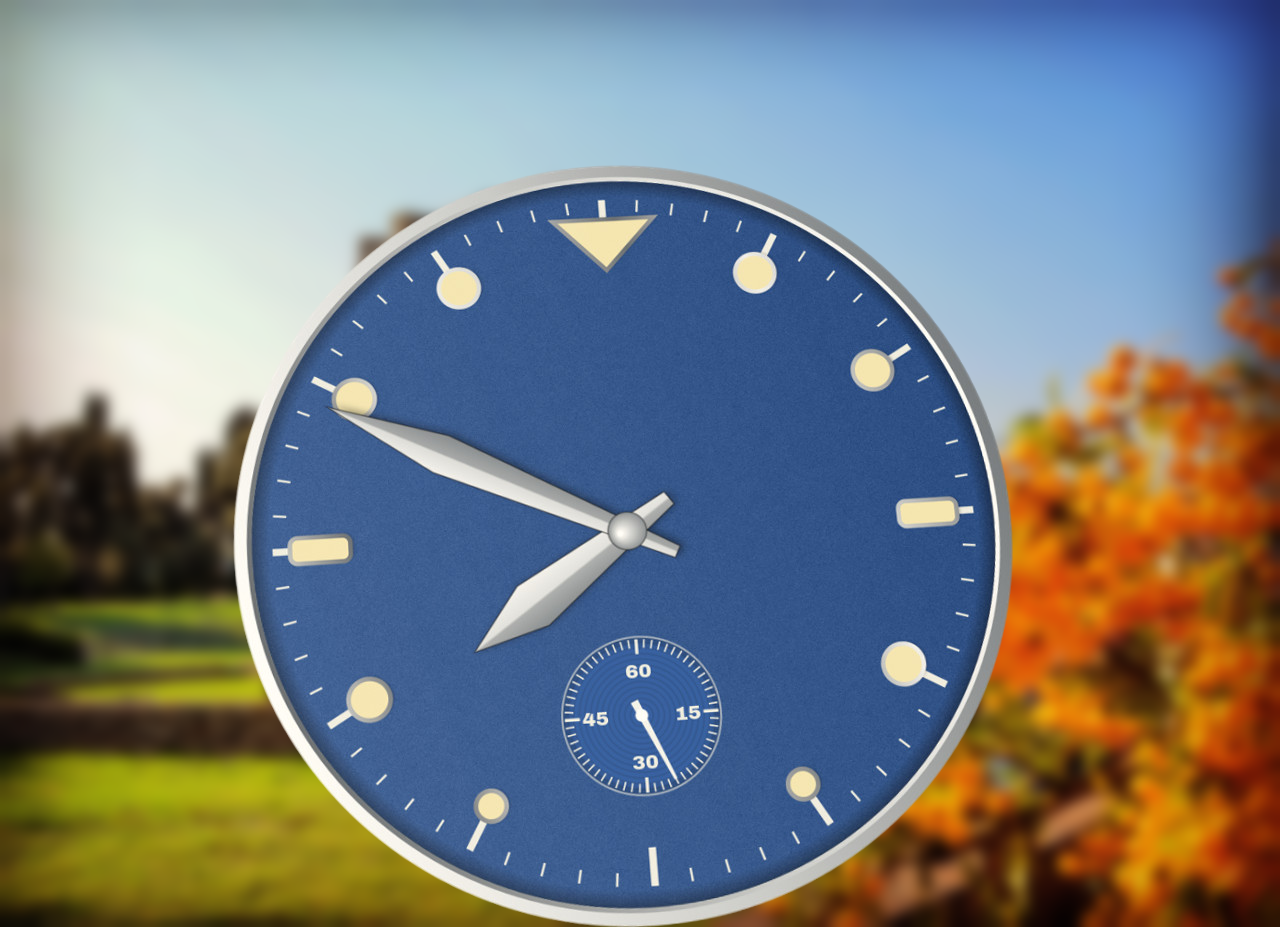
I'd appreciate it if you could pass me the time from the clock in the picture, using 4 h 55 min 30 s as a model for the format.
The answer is 7 h 49 min 26 s
